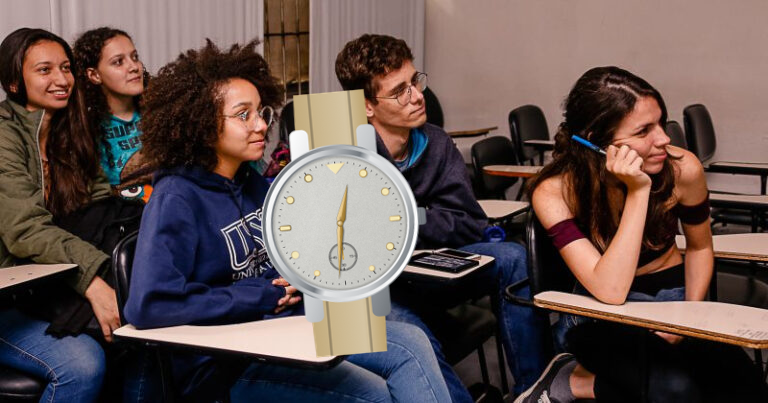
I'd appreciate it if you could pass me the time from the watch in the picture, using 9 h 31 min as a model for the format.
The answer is 12 h 31 min
